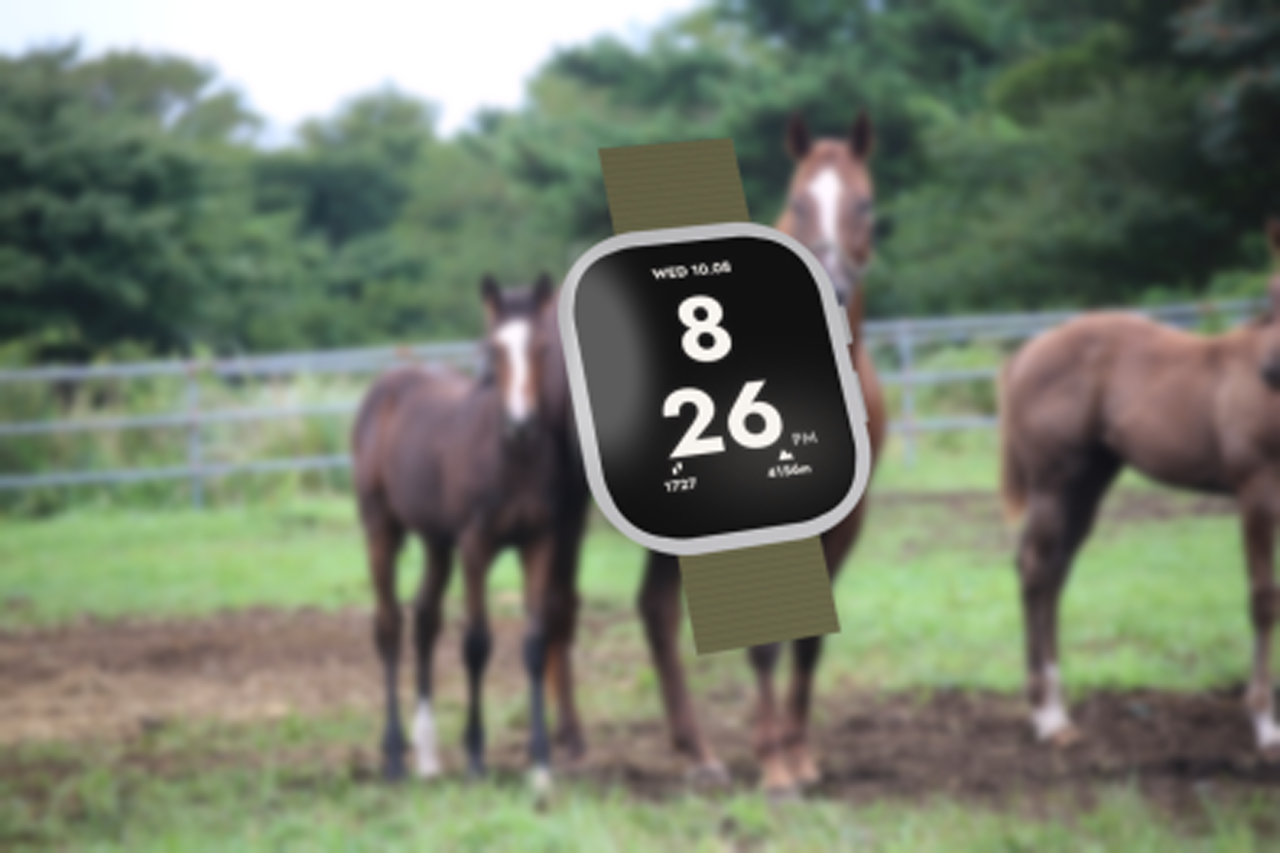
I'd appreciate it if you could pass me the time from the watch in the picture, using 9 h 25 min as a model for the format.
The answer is 8 h 26 min
